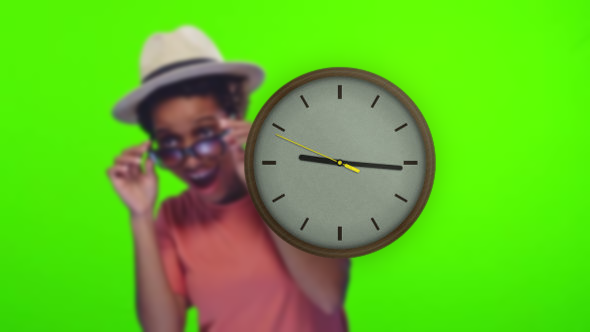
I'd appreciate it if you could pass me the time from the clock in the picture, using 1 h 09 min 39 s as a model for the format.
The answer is 9 h 15 min 49 s
